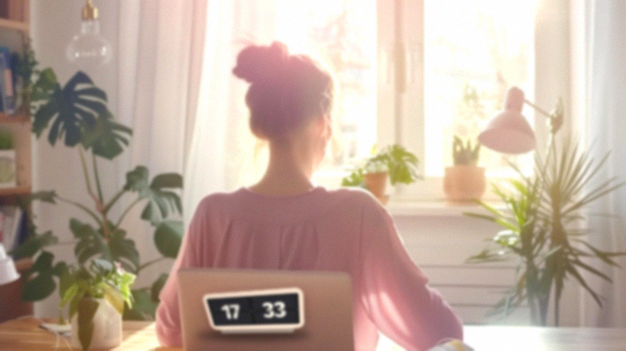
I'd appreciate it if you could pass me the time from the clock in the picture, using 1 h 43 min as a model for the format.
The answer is 17 h 33 min
